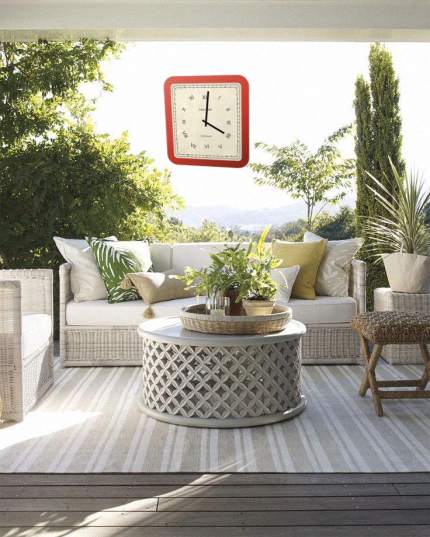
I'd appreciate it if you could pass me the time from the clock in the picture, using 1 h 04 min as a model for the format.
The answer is 4 h 01 min
